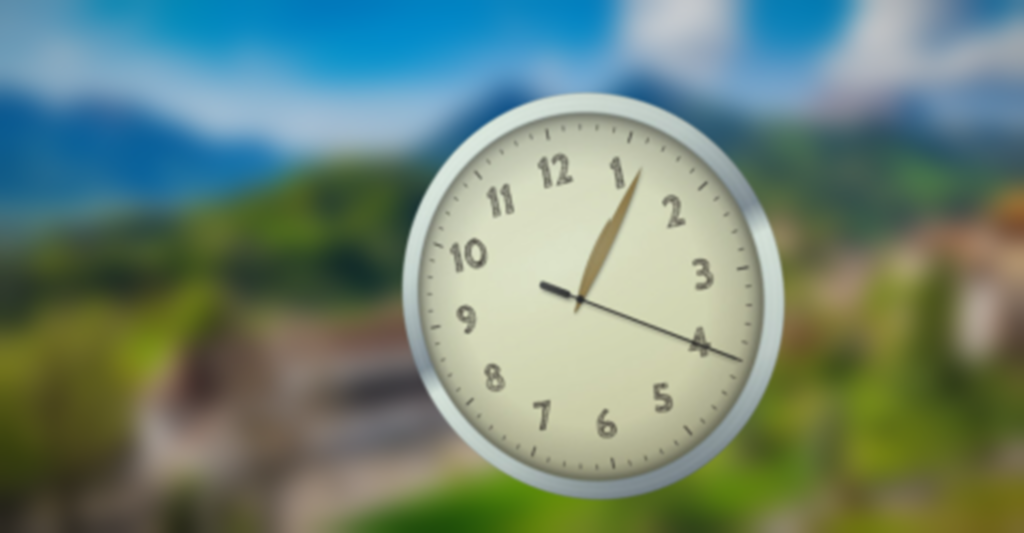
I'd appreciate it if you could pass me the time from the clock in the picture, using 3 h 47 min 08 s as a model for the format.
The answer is 1 h 06 min 20 s
